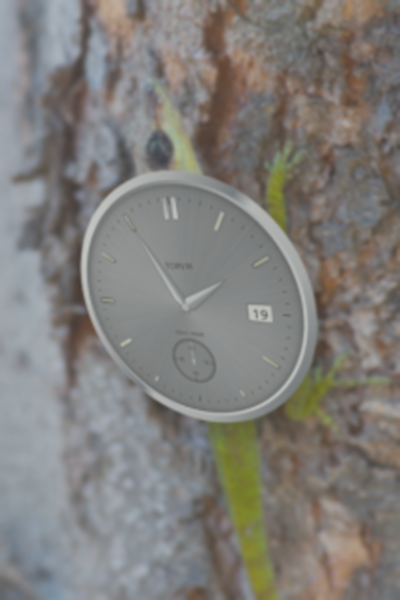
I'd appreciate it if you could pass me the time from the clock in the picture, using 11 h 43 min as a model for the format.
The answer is 1 h 55 min
